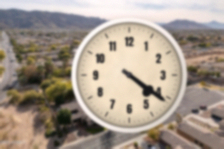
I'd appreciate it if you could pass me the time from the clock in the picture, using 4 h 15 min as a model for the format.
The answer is 4 h 21 min
